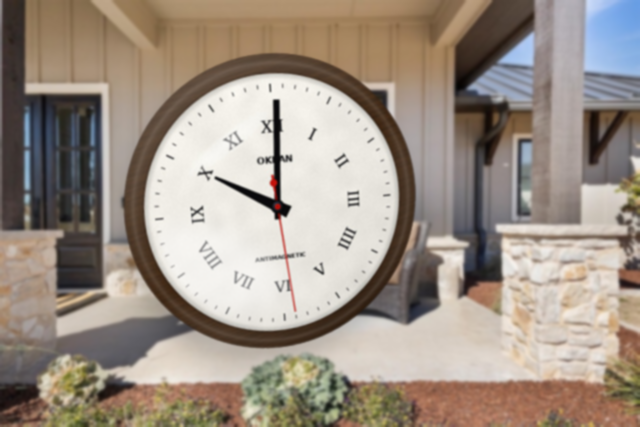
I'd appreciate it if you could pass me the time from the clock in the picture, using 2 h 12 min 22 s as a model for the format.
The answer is 10 h 00 min 29 s
